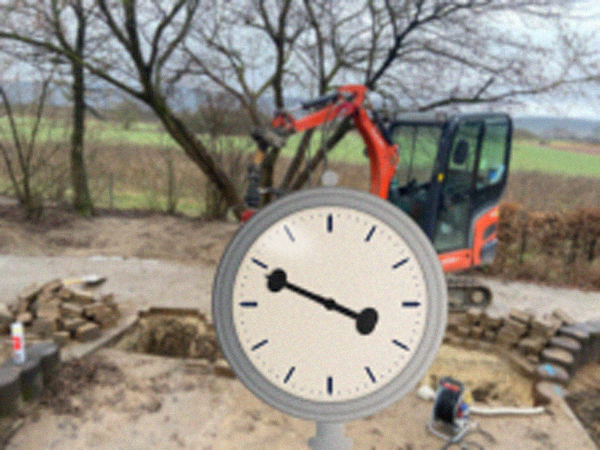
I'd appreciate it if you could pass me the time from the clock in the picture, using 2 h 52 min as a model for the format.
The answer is 3 h 49 min
